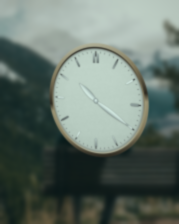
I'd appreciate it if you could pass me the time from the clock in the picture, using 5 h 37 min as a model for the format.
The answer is 10 h 20 min
